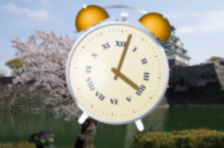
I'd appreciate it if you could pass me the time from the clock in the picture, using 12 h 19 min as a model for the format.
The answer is 4 h 02 min
